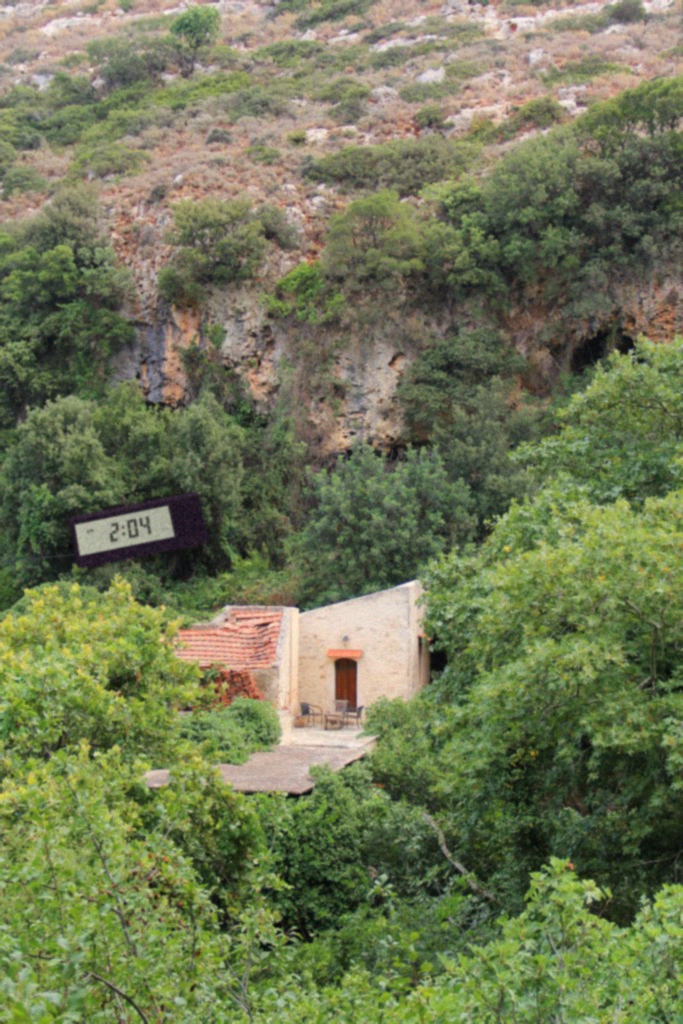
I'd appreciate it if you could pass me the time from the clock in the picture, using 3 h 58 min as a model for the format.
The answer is 2 h 04 min
